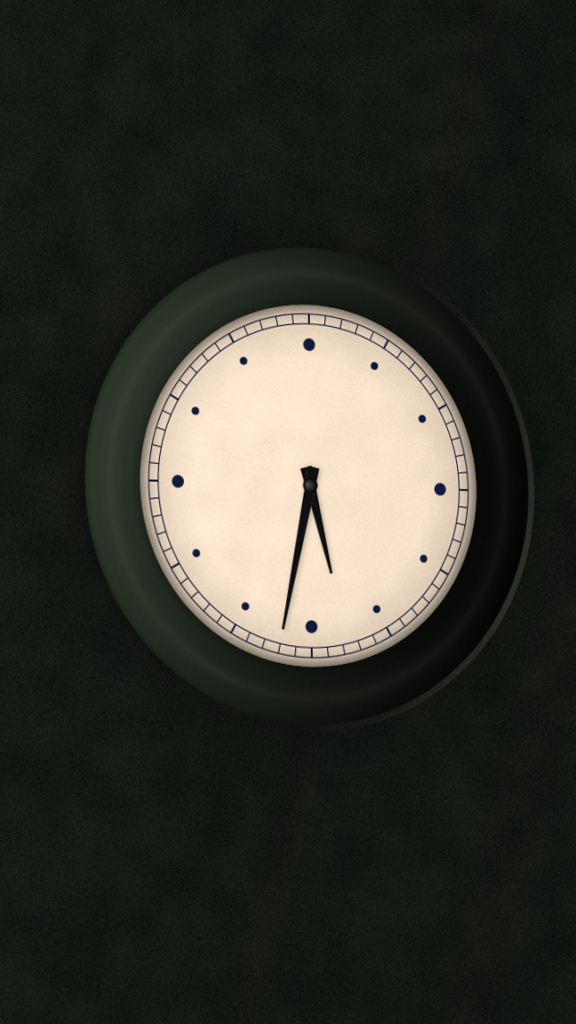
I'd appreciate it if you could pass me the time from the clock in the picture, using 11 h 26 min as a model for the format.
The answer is 5 h 32 min
